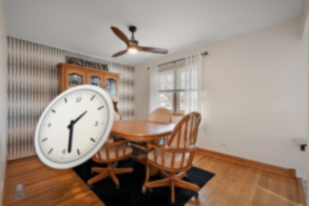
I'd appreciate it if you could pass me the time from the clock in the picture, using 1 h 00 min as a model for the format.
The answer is 1 h 28 min
